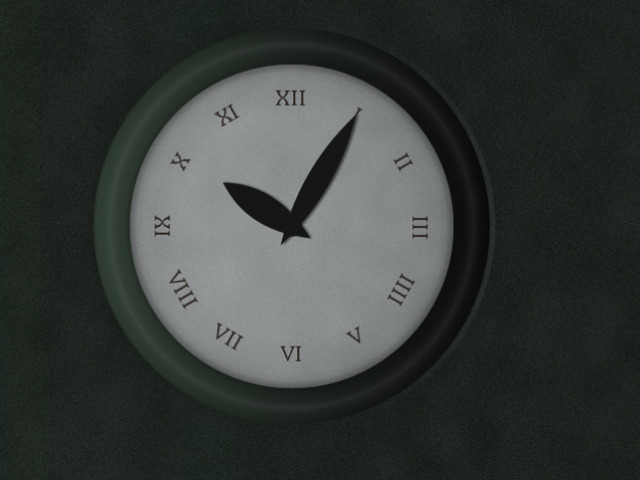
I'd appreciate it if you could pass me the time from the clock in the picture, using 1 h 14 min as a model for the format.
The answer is 10 h 05 min
